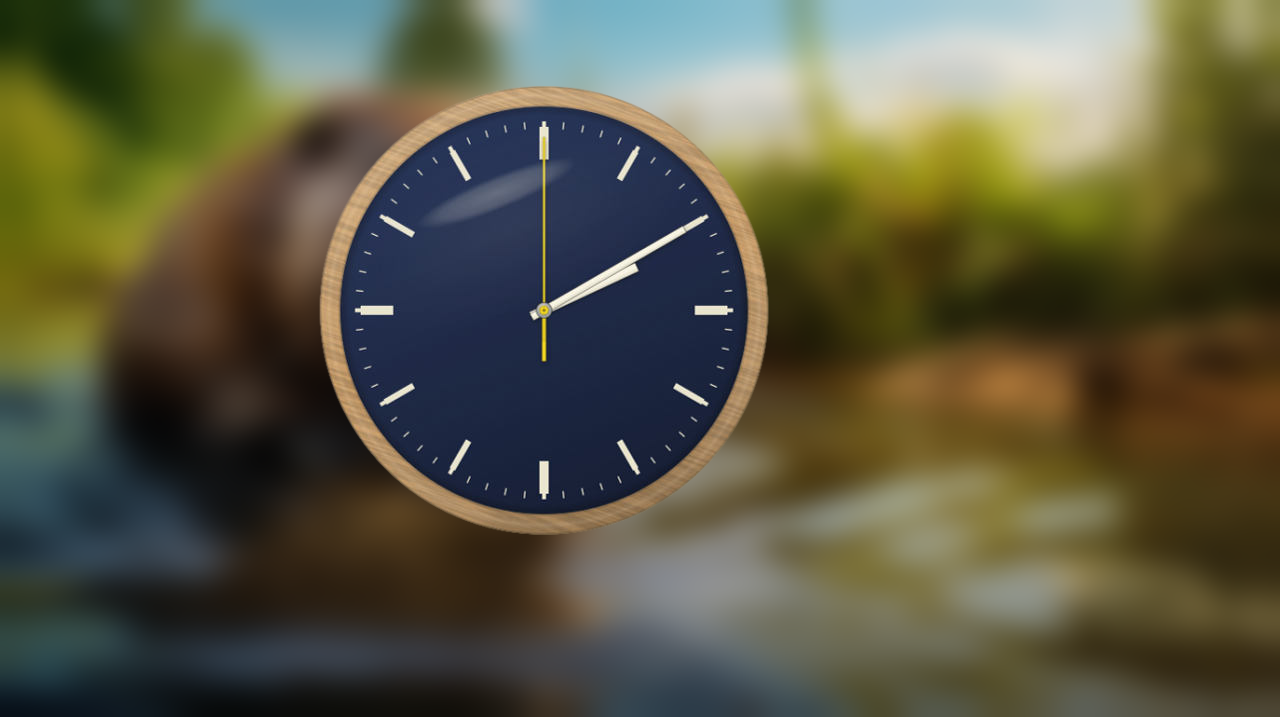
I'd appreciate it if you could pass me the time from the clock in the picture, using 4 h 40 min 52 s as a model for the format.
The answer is 2 h 10 min 00 s
